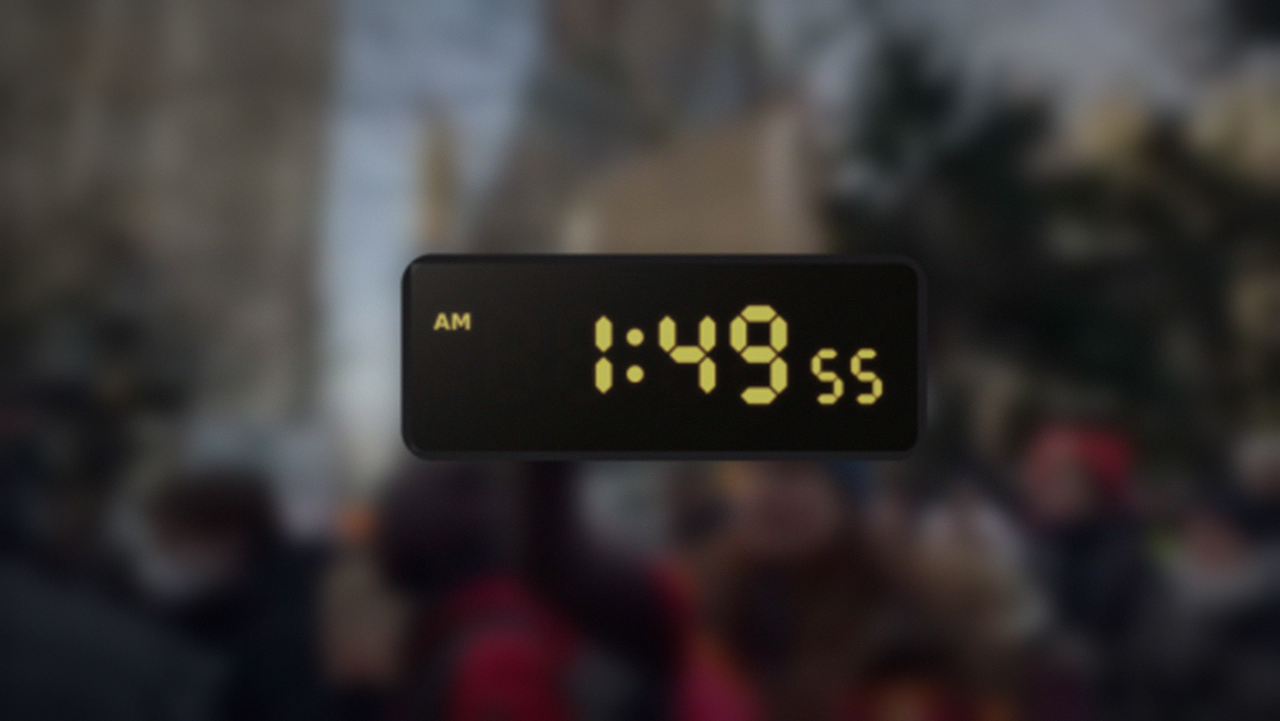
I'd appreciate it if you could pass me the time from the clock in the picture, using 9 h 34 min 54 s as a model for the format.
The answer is 1 h 49 min 55 s
